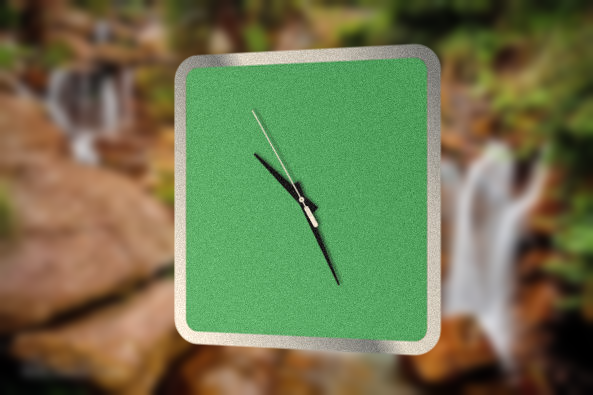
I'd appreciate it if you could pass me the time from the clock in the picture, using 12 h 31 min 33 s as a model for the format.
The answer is 10 h 25 min 55 s
